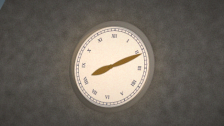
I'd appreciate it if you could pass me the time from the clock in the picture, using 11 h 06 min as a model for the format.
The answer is 8 h 11 min
